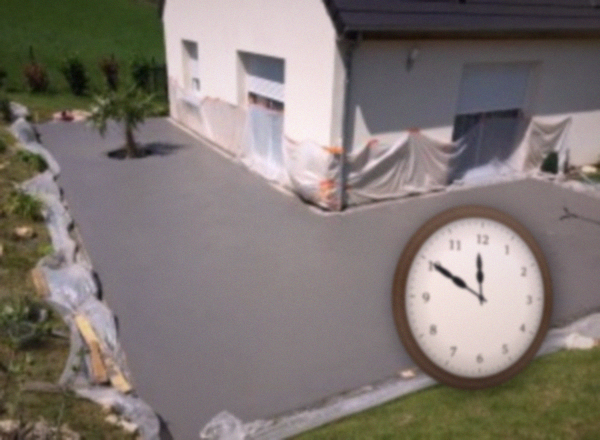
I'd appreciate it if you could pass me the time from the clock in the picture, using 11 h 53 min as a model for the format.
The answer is 11 h 50 min
